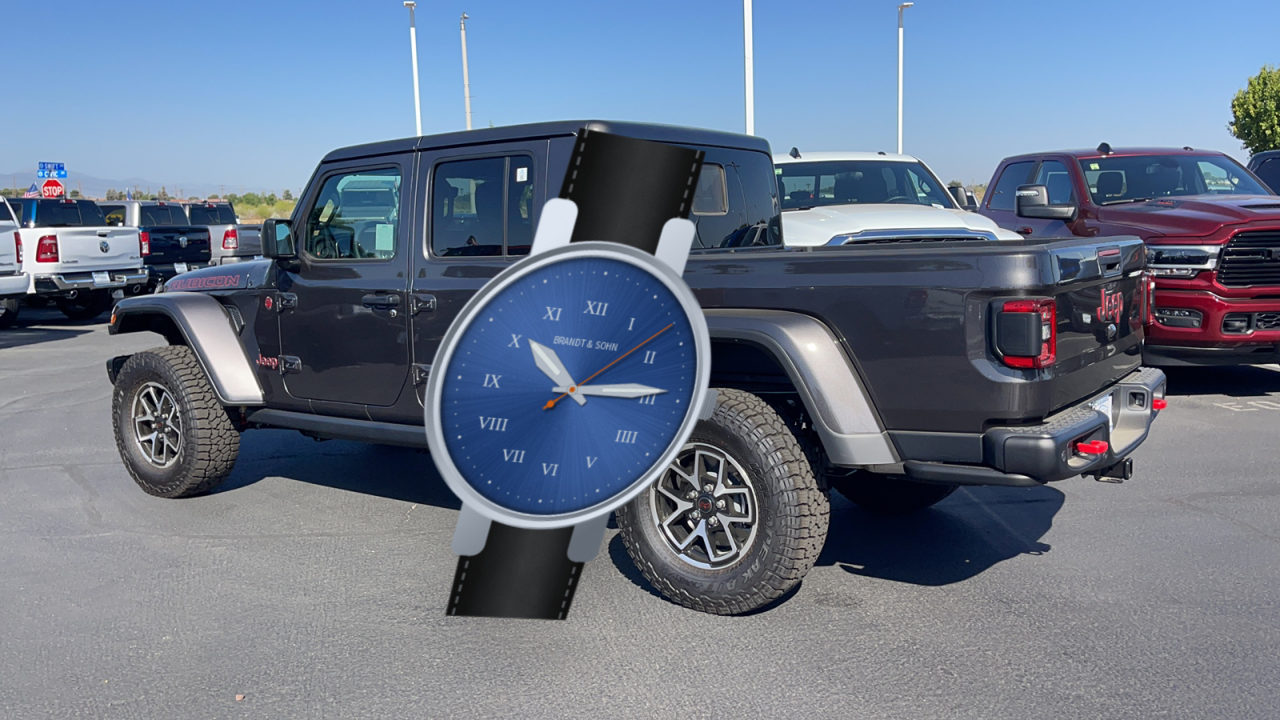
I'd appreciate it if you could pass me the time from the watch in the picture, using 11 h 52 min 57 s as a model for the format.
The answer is 10 h 14 min 08 s
